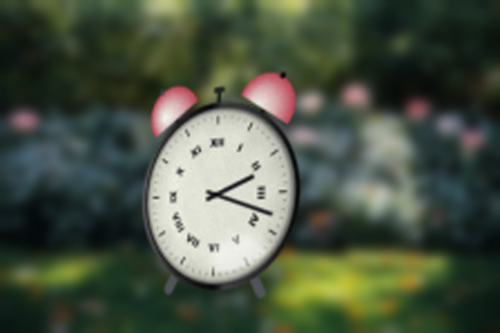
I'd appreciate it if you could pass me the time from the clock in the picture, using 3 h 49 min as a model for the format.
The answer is 2 h 18 min
